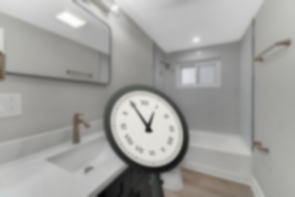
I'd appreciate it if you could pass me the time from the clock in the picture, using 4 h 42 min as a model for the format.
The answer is 12 h 55 min
